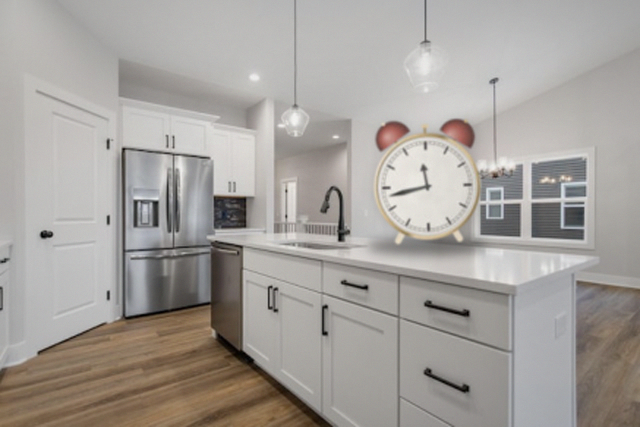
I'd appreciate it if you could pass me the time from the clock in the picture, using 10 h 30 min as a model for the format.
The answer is 11 h 43 min
